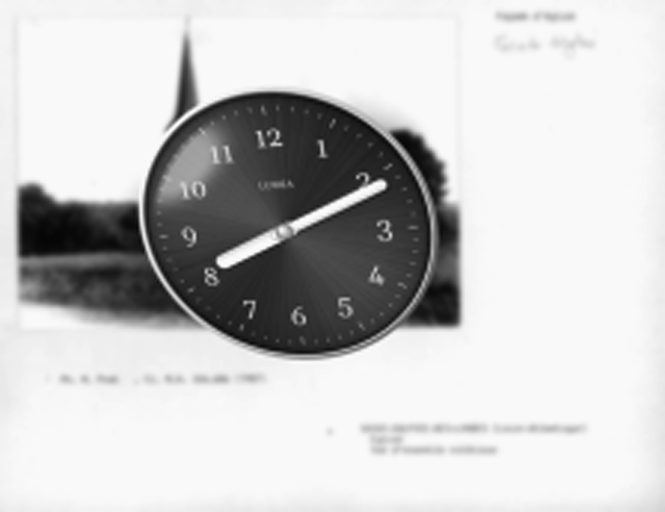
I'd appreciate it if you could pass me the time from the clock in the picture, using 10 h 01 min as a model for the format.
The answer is 8 h 11 min
